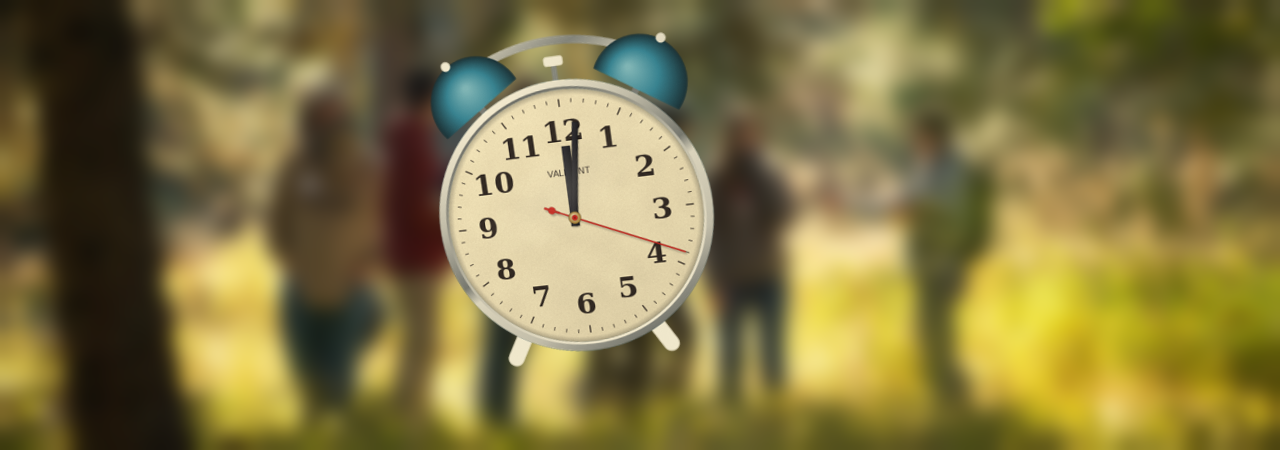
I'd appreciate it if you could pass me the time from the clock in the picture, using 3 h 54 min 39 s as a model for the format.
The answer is 12 h 01 min 19 s
